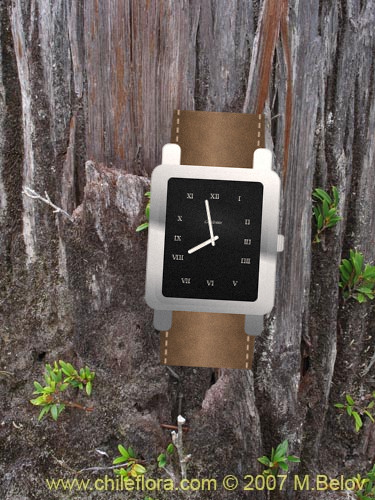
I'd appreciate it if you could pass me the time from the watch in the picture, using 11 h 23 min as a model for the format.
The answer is 7 h 58 min
